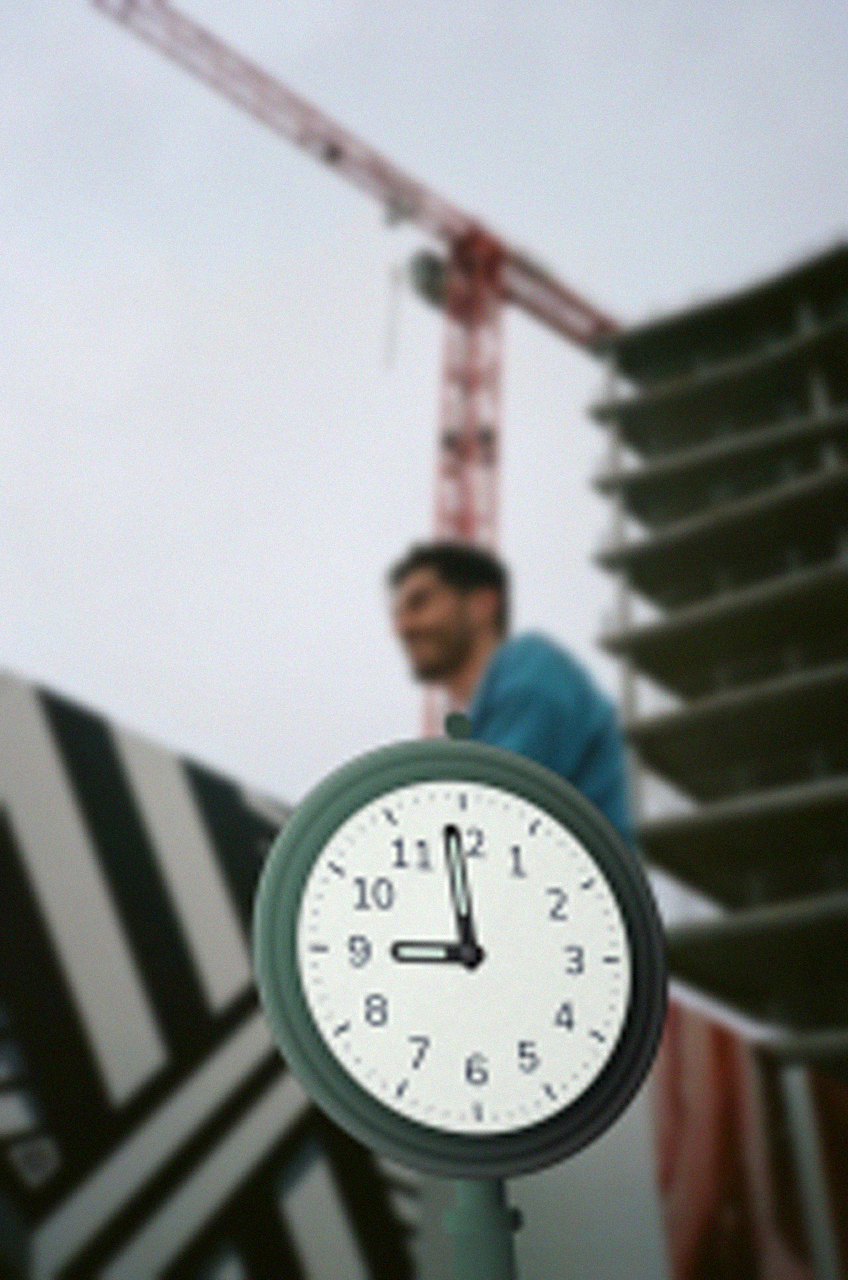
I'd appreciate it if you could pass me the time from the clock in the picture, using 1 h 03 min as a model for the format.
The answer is 8 h 59 min
